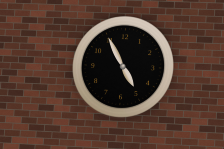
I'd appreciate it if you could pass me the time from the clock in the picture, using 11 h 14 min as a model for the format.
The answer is 4 h 55 min
